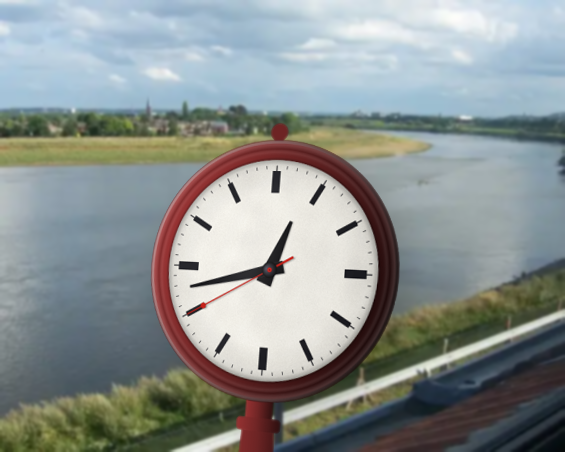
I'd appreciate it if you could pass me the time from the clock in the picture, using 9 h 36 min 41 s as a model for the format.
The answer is 12 h 42 min 40 s
